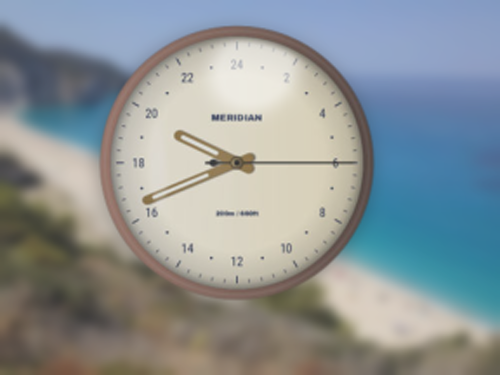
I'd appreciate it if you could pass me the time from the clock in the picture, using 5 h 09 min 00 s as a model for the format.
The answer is 19 h 41 min 15 s
